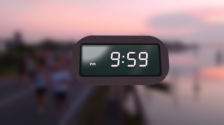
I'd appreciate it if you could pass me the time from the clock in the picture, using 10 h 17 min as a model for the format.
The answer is 9 h 59 min
